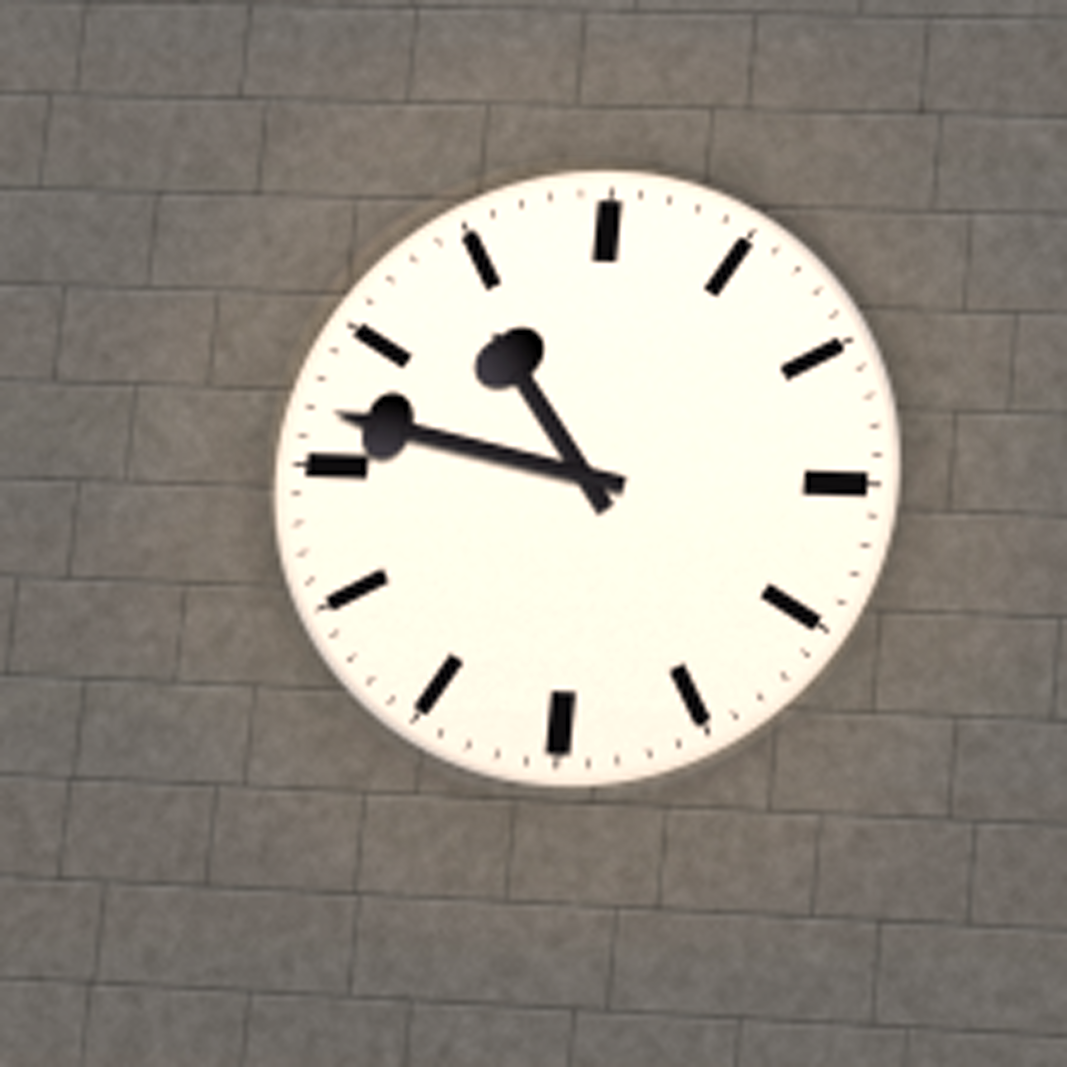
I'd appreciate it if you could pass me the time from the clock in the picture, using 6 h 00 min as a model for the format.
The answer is 10 h 47 min
